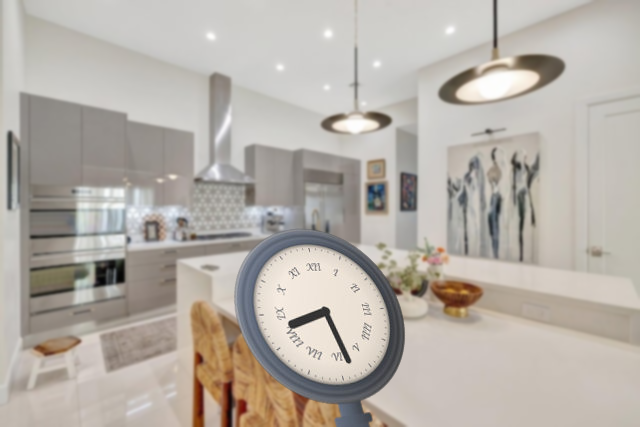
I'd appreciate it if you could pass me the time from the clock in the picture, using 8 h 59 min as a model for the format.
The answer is 8 h 28 min
